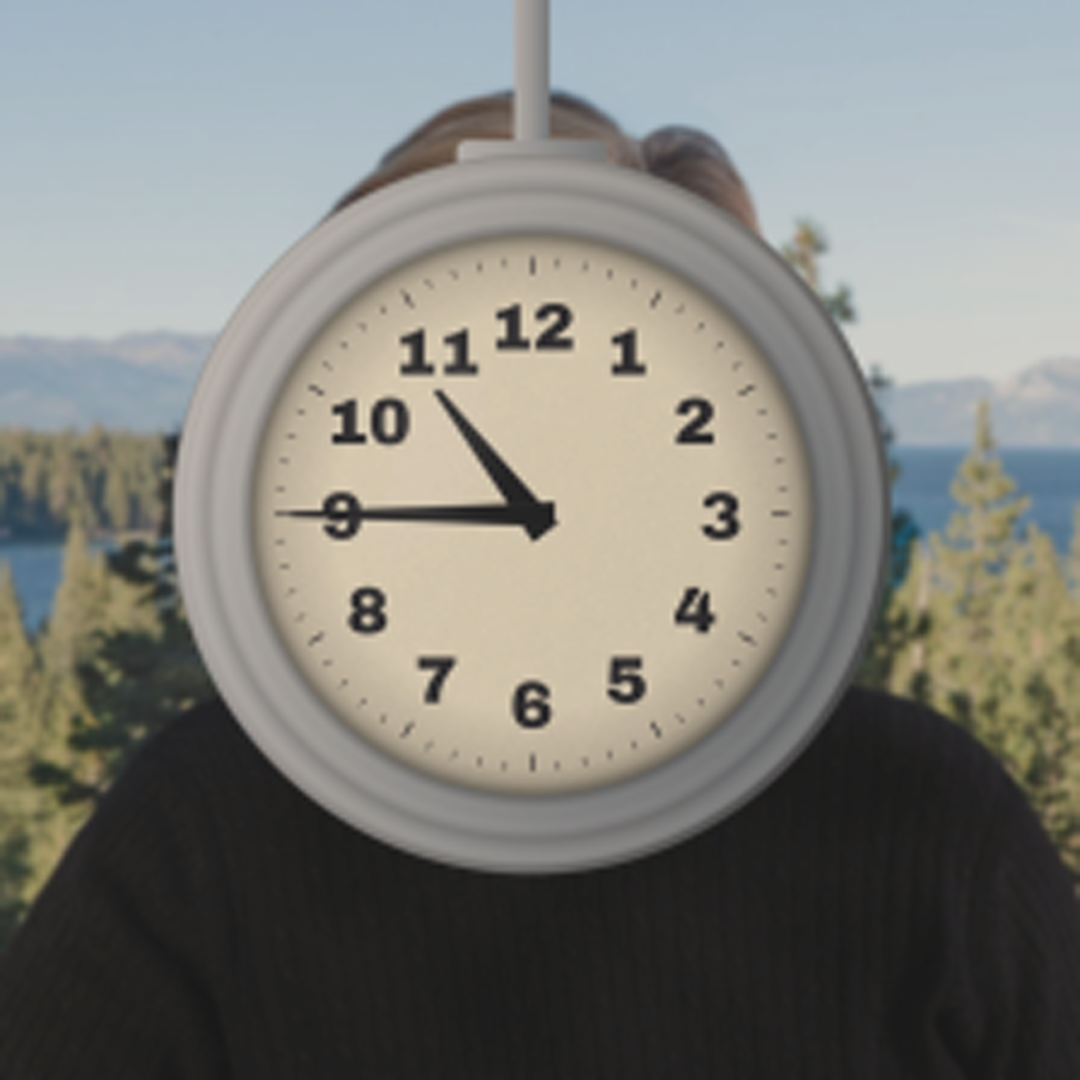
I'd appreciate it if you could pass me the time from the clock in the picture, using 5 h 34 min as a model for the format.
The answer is 10 h 45 min
